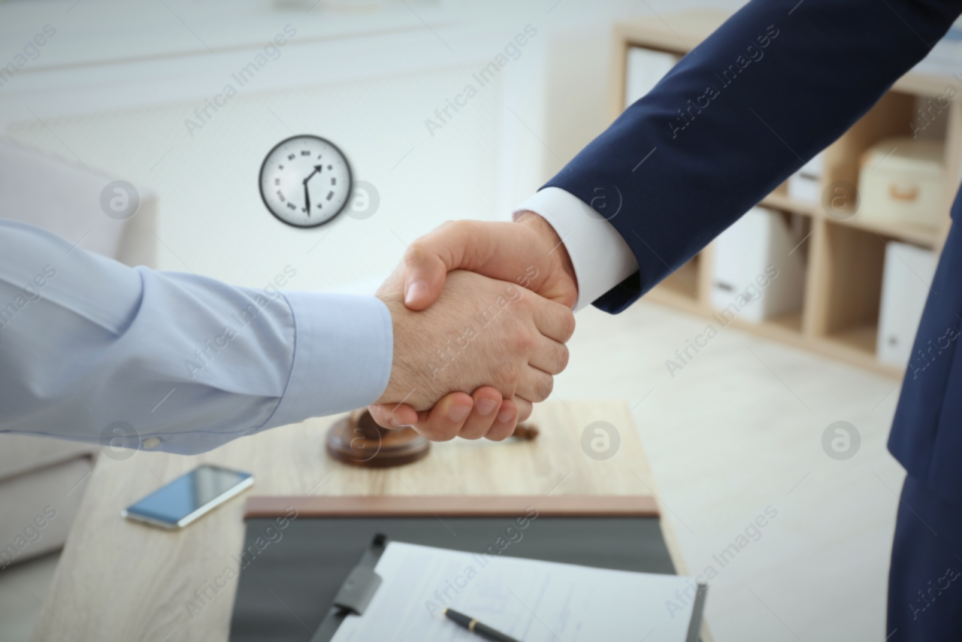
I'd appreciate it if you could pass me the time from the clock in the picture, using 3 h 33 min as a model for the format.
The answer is 1 h 29 min
